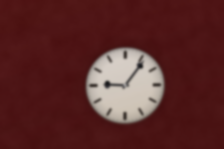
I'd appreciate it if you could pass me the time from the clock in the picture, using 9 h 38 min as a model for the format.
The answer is 9 h 06 min
